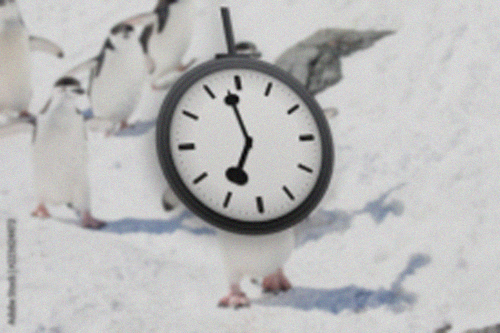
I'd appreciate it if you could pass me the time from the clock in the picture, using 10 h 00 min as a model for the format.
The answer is 6 h 58 min
